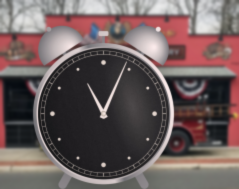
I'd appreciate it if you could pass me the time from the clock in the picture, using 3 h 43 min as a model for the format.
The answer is 11 h 04 min
